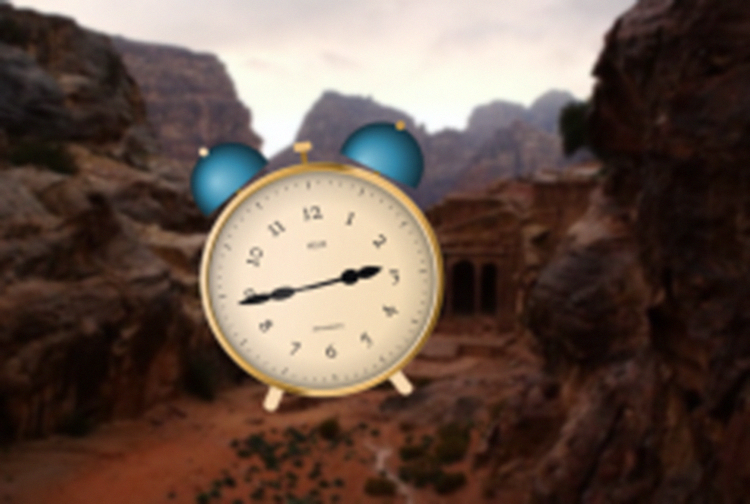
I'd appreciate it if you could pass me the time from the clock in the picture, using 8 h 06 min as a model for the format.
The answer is 2 h 44 min
